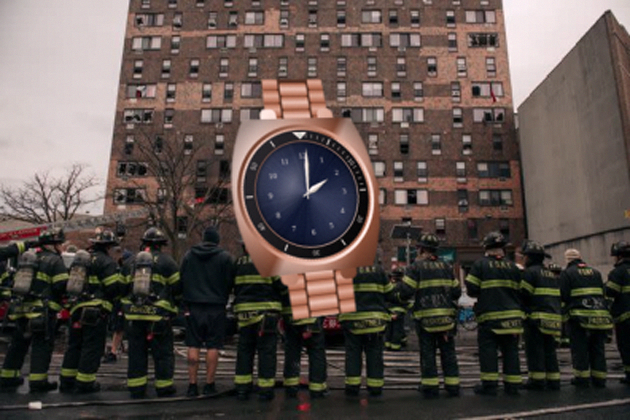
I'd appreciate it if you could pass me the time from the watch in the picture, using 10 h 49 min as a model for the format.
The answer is 2 h 01 min
